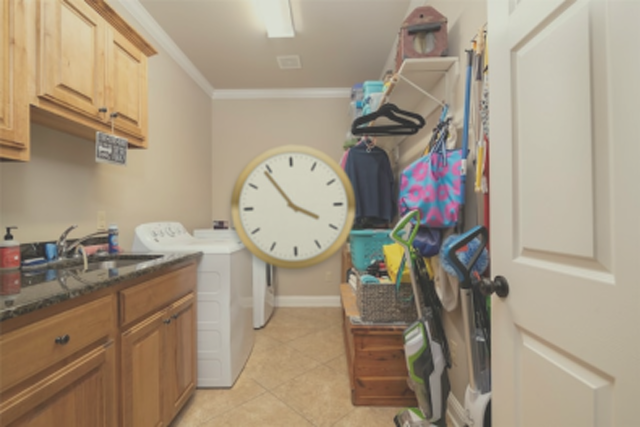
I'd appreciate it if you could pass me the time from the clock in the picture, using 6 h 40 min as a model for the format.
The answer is 3 h 54 min
